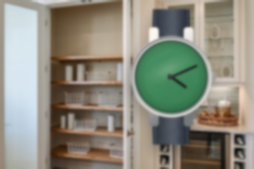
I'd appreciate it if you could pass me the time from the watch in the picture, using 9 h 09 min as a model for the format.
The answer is 4 h 11 min
